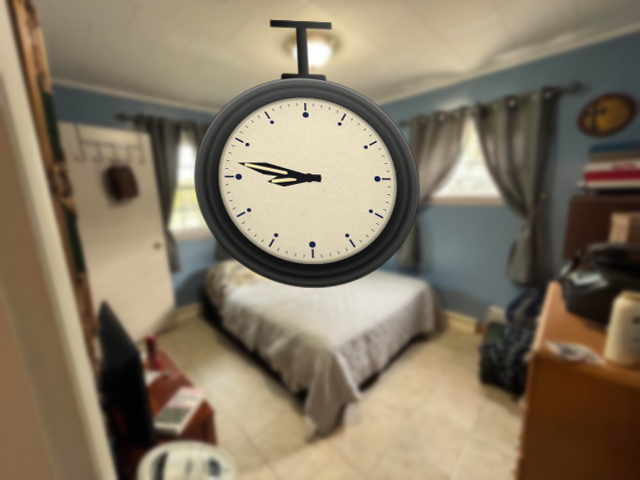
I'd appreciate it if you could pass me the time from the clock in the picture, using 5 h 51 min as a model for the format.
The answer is 8 h 47 min
